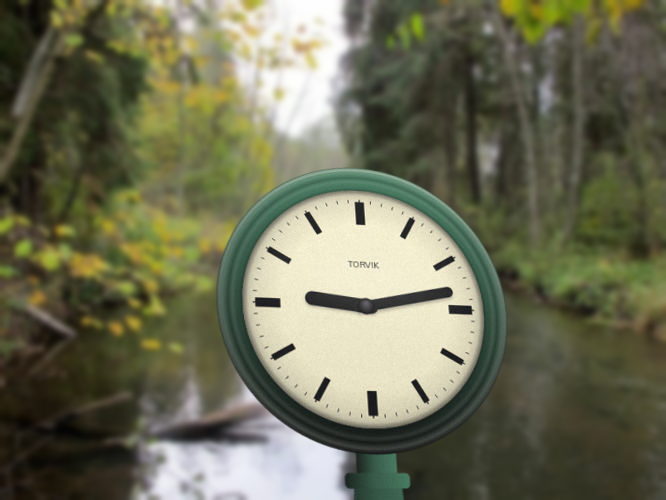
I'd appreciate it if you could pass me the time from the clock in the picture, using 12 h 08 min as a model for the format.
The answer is 9 h 13 min
